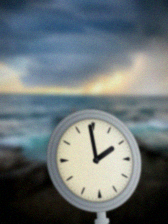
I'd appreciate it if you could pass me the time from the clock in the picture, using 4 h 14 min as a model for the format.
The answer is 1 h 59 min
